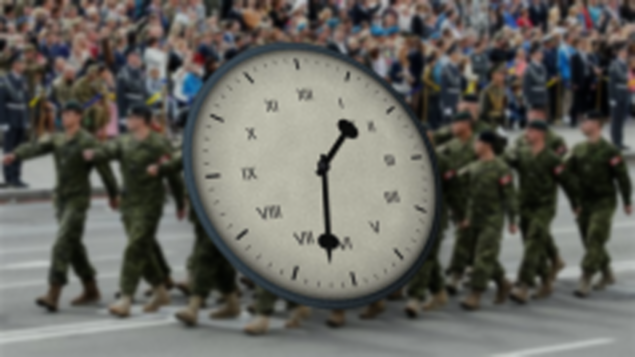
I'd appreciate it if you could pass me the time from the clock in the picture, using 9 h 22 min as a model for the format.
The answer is 1 h 32 min
